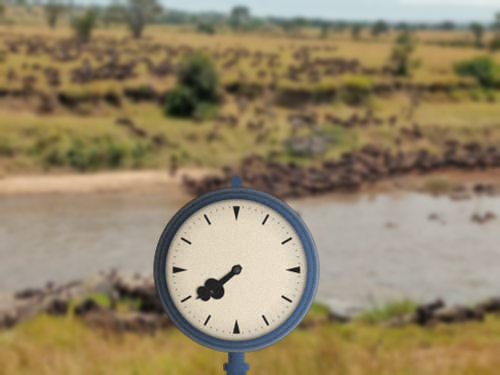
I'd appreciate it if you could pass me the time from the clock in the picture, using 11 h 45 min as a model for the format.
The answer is 7 h 39 min
